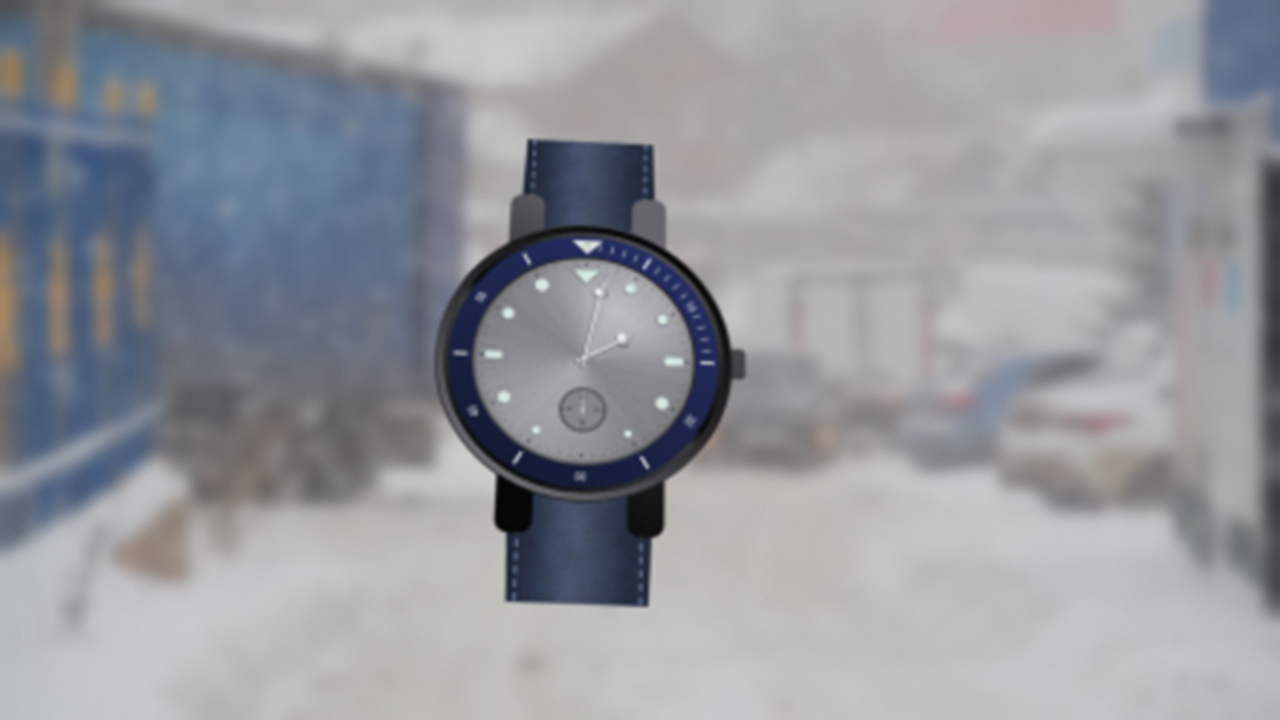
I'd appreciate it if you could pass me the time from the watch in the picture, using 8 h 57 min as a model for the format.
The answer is 2 h 02 min
